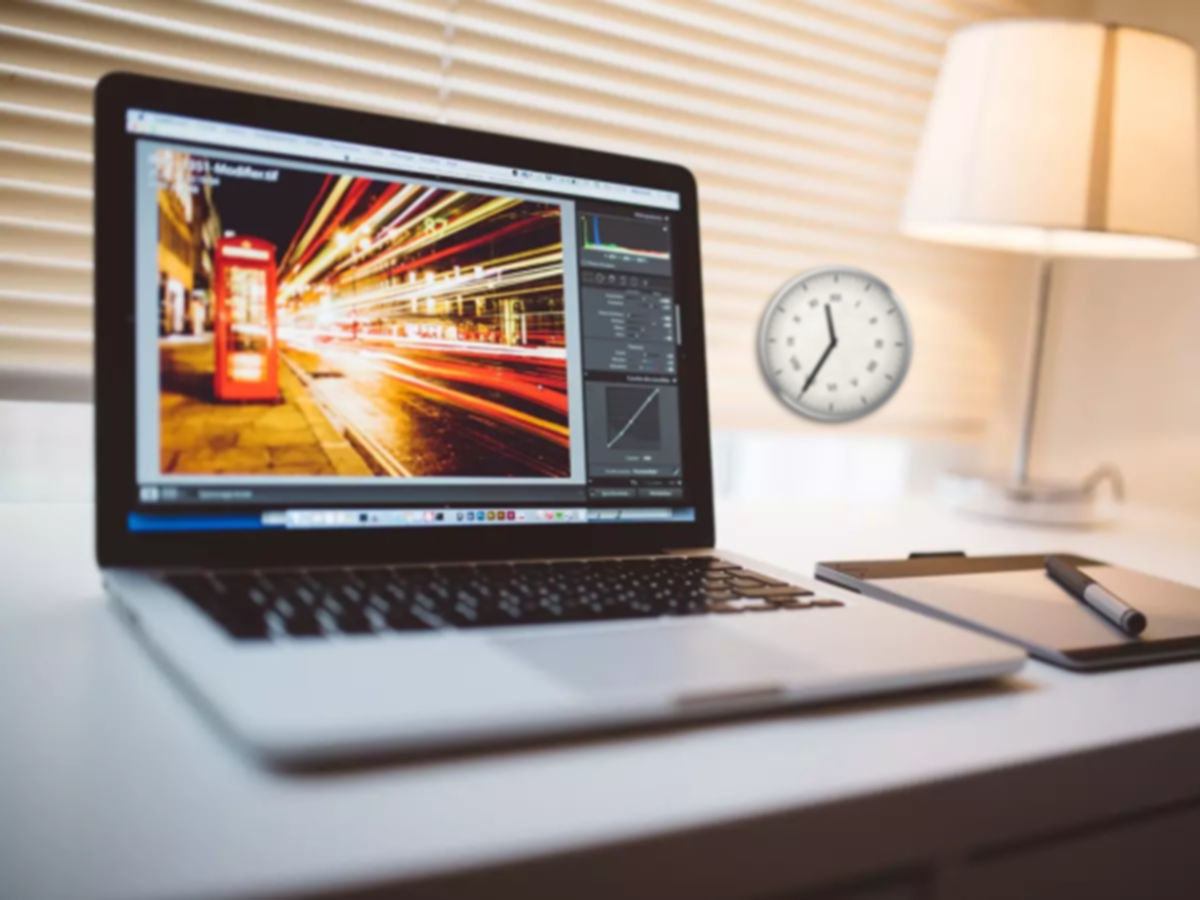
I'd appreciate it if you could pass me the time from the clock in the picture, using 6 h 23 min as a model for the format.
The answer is 11 h 35 min
